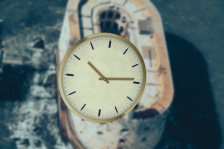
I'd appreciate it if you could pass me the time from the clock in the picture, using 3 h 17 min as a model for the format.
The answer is 10 h 14 min
